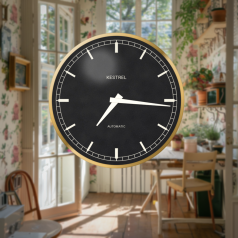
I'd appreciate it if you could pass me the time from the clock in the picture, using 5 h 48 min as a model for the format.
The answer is 7 h 16 min
